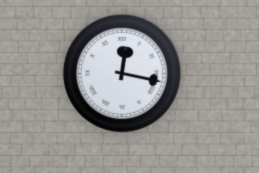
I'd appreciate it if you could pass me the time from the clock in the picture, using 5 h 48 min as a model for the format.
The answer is 12 h 17 min
